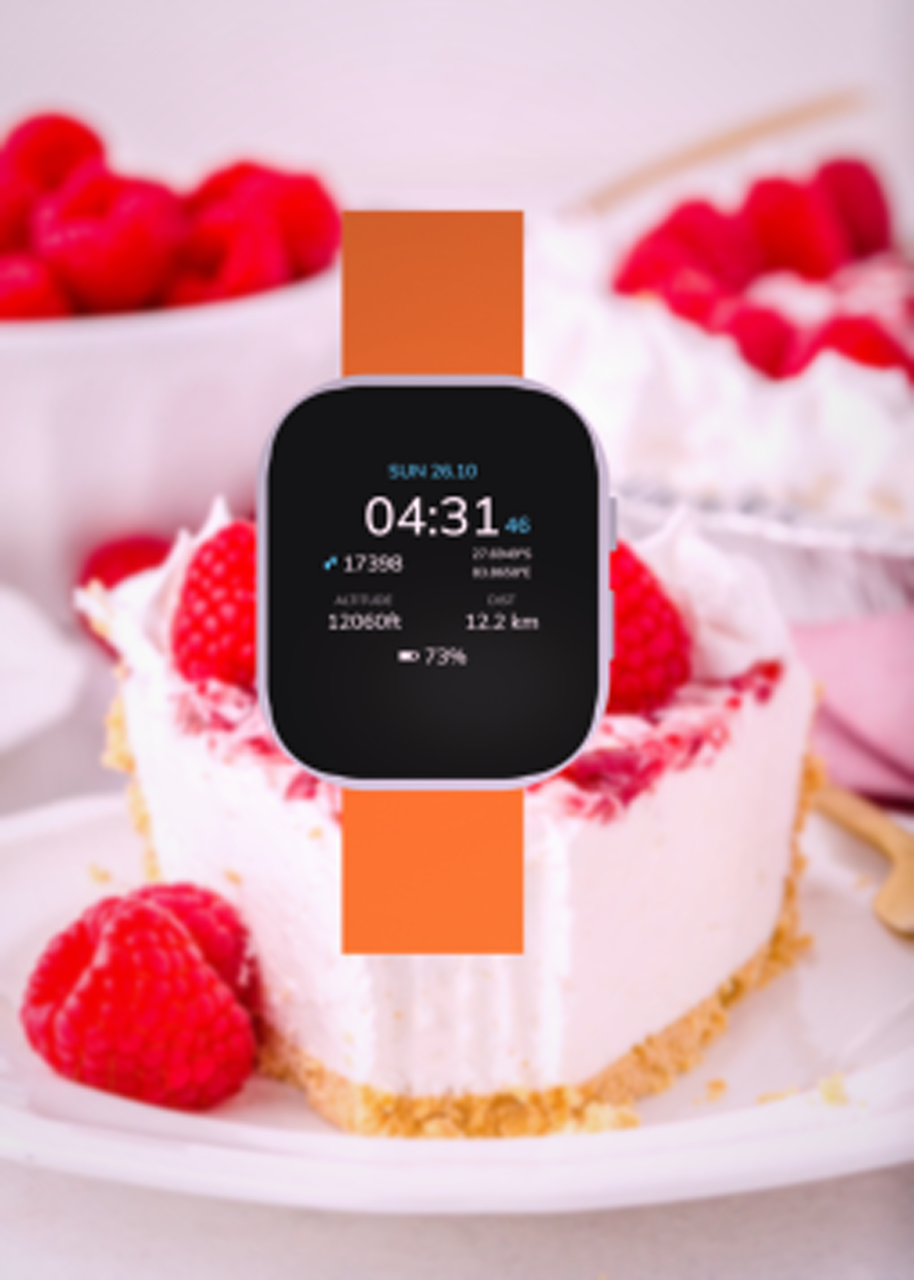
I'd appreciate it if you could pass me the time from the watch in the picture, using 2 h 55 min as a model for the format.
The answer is 4 h 31 min
